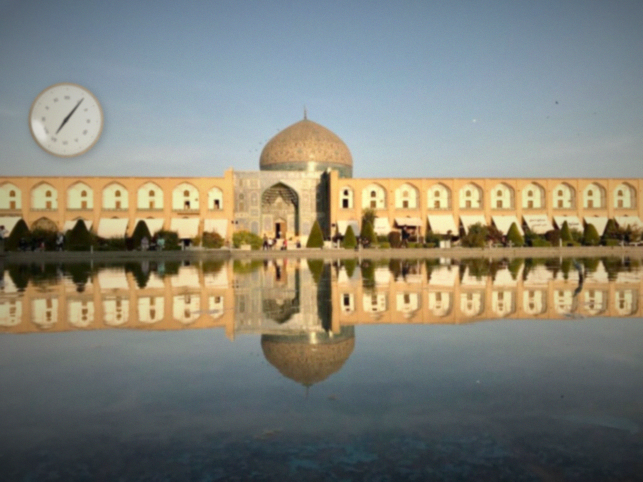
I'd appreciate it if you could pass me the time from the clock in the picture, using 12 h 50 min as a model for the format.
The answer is 7 h 06 min
